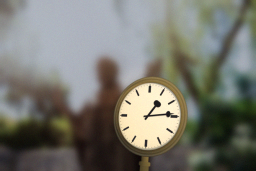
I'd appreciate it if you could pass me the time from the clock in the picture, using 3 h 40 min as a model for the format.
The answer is 1 h 14 min
